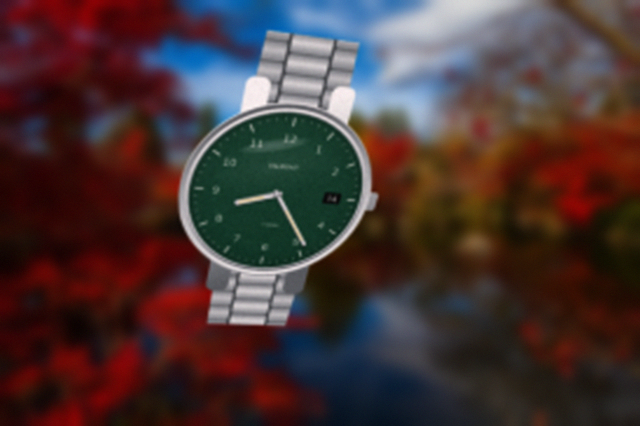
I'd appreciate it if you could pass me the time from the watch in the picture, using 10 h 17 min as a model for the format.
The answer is 8 h 24 min
